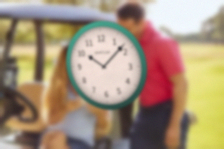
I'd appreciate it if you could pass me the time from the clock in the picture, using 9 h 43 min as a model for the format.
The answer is 10 h 08 min
